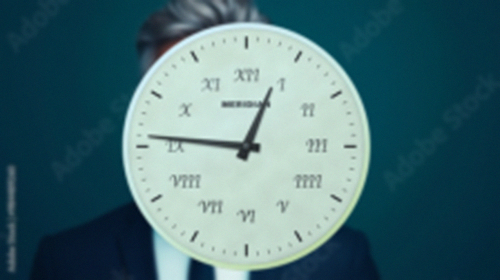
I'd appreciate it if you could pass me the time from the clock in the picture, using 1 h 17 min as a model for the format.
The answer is 12 h 46 min
